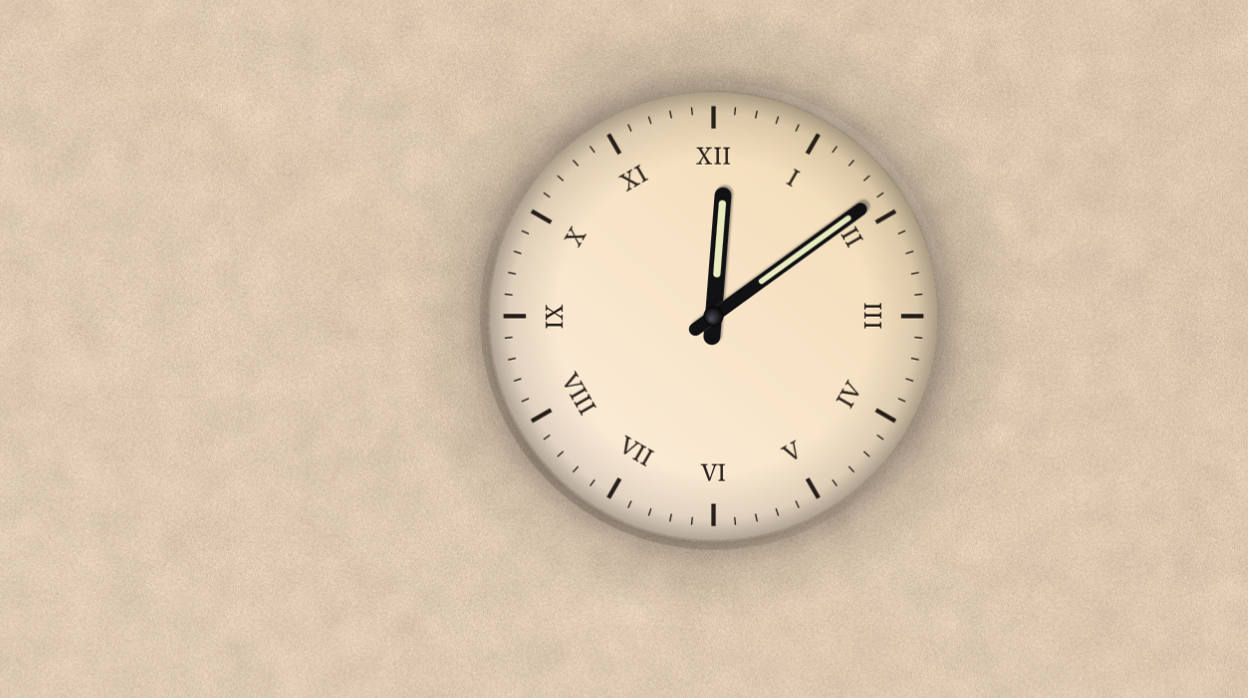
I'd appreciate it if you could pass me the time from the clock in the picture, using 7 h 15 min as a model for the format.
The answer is 12 h 09 min
